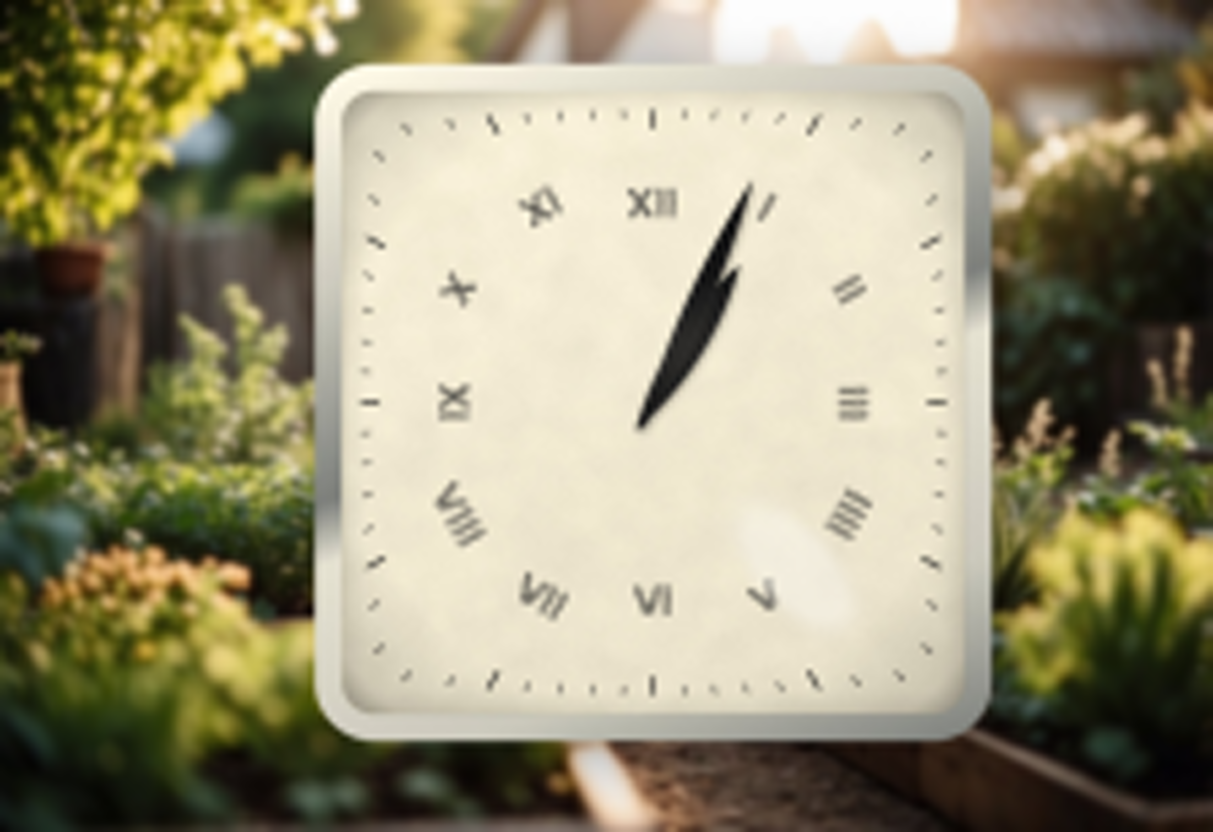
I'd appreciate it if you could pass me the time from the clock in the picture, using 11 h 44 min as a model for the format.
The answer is 1 h 04 min
